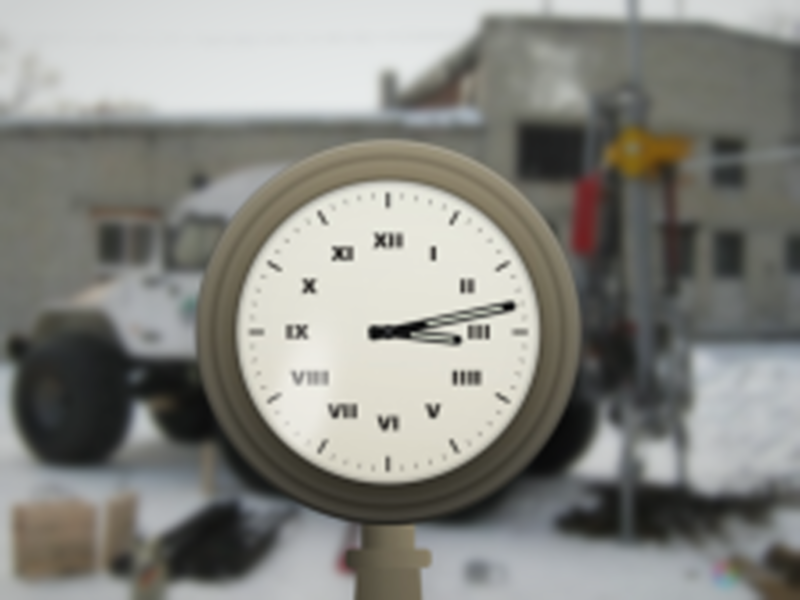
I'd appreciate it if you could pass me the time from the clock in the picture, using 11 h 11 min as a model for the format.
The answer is 3 h 13 min
